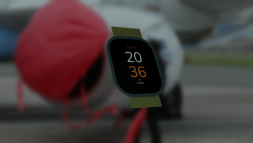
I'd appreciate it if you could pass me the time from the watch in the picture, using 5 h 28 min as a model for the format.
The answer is 20 h 36 min
